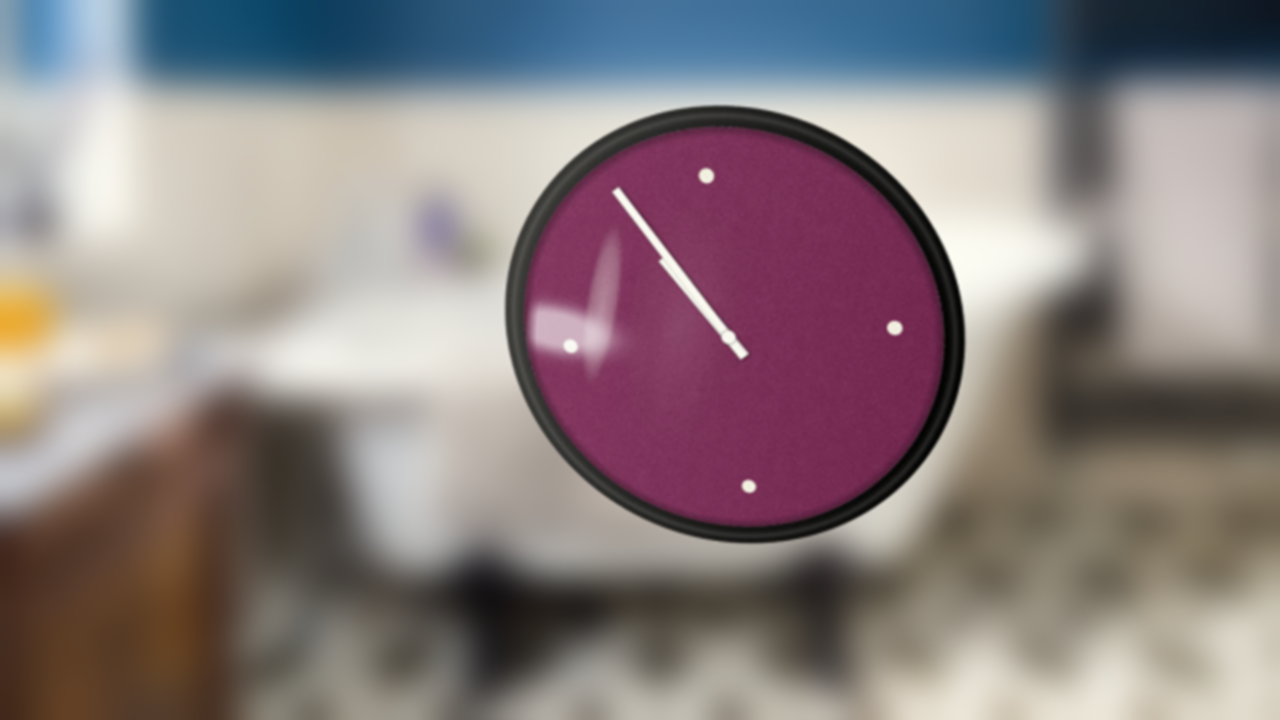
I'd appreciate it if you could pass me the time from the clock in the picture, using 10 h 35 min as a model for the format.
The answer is 10 h 55 min
